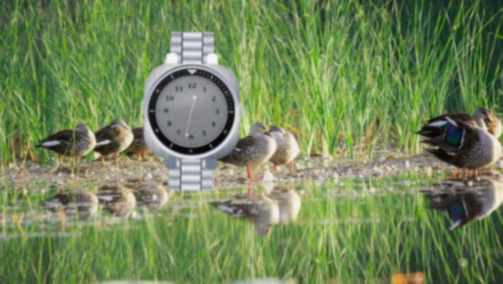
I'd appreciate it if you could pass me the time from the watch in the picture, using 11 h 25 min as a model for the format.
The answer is 12 h 32 min
